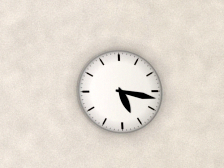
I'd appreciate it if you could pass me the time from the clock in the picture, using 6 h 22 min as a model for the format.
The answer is 5 h 17 min
